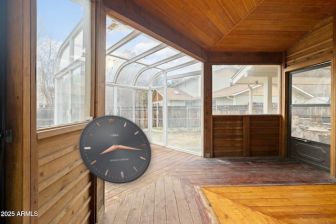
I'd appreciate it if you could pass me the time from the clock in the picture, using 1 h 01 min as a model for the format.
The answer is 8 h 17 min
